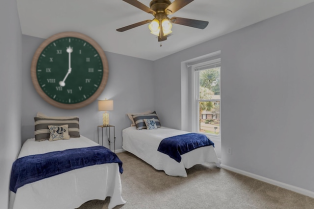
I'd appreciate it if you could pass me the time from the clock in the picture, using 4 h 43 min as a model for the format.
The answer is 7 h 00 min
